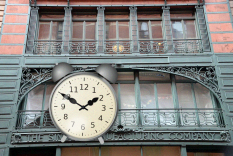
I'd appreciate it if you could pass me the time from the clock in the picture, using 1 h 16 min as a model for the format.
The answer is 1 h 50 min
